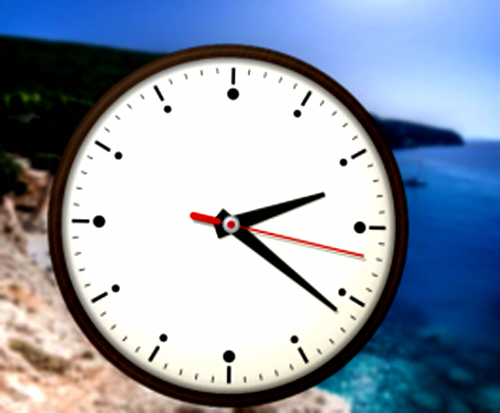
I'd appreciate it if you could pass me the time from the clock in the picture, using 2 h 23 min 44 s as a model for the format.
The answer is 2 h 21 min 17 s
